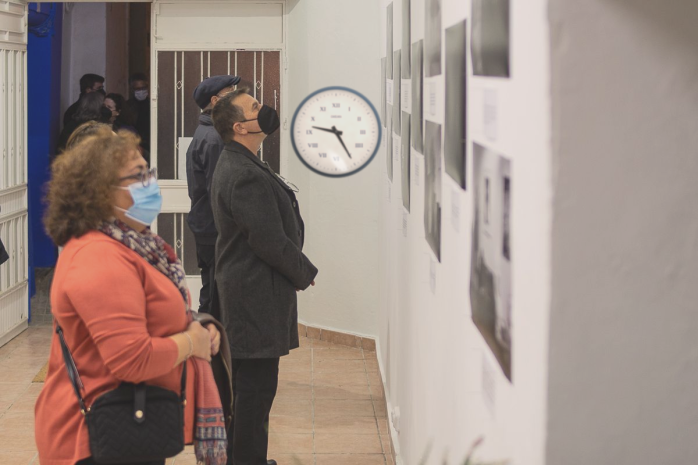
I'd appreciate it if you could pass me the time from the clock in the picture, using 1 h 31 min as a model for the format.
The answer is 9 h 25 min
